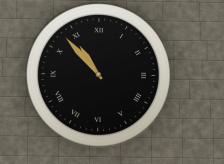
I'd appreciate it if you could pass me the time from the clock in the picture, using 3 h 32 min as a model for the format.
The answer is 10 h 53 min
